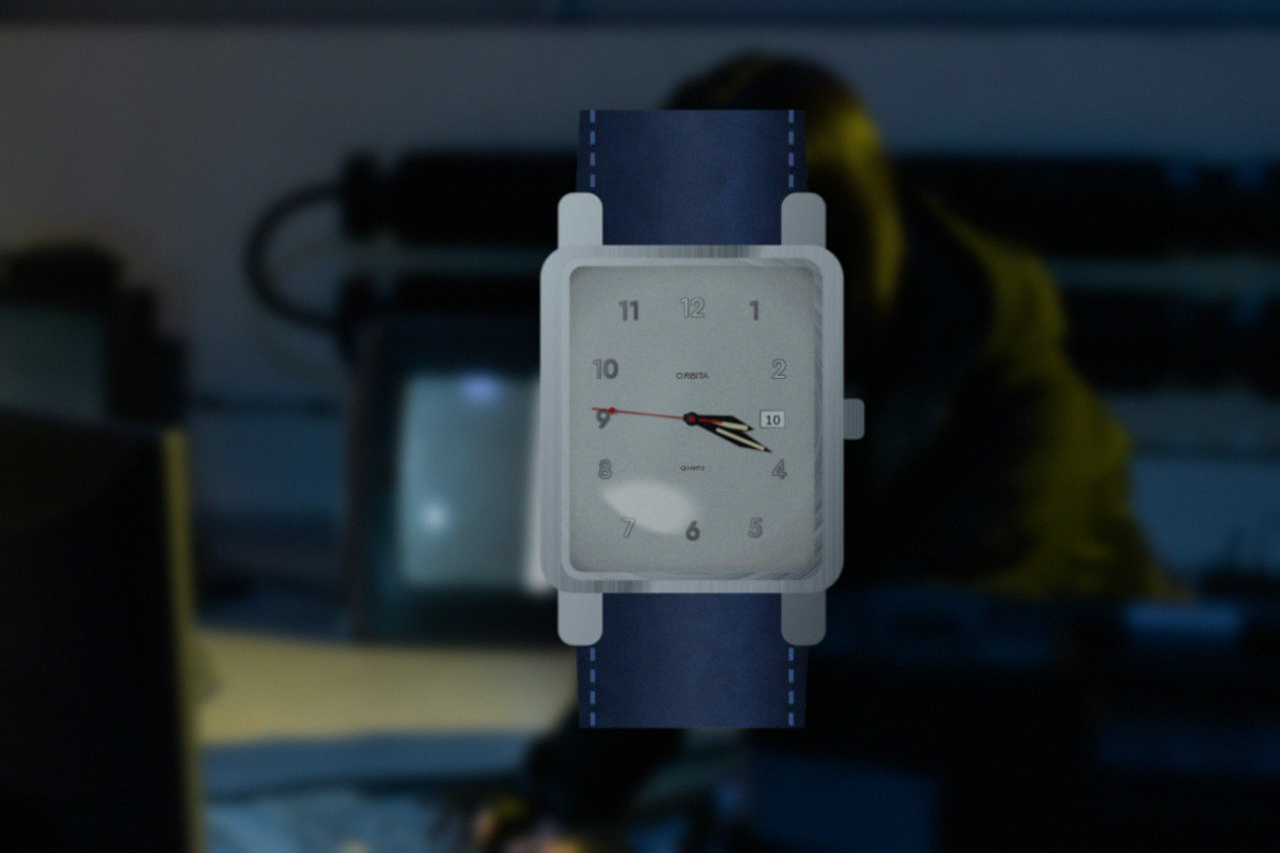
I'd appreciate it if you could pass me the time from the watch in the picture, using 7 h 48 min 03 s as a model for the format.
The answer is 3 h 18 min 46 s
